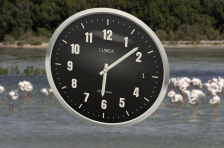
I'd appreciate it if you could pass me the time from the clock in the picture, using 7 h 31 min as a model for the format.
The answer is 6 h 08 min
